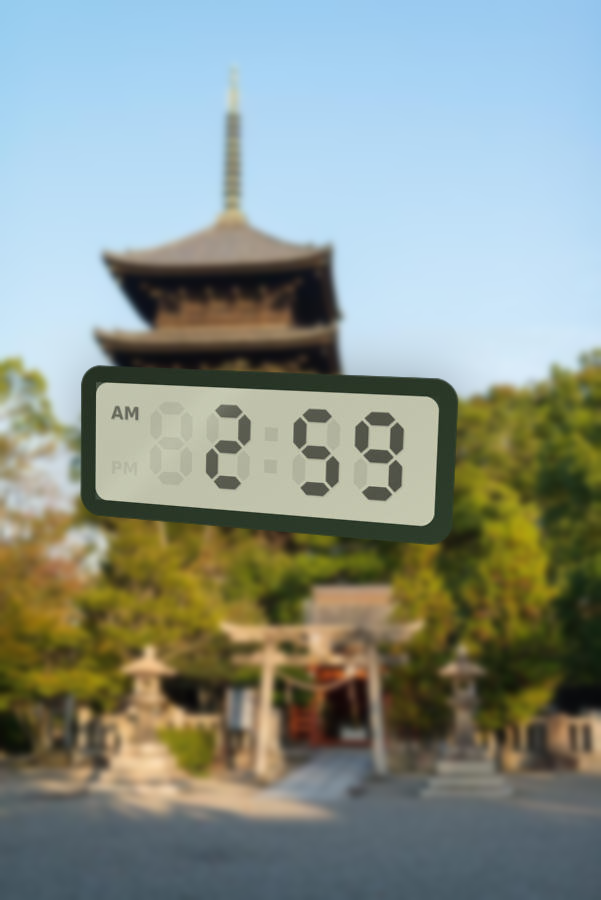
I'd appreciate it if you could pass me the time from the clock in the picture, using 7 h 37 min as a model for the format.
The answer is 2 h 59 min
